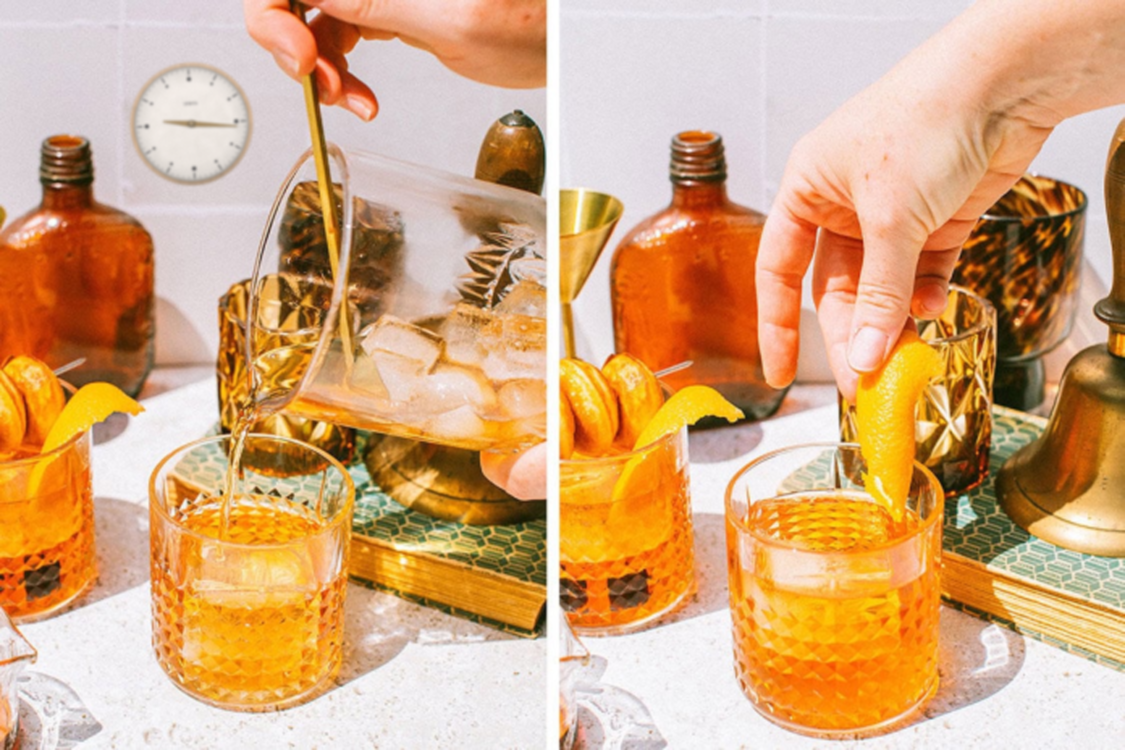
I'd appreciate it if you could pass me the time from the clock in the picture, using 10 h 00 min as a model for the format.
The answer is 9 h 16 min
